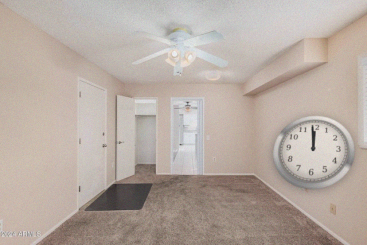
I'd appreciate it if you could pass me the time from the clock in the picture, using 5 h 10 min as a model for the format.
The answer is 11 h 59 min
